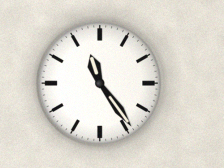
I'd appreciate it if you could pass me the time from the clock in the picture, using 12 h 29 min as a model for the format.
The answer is 11 h 24 min
